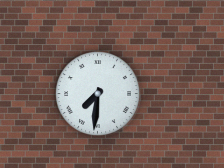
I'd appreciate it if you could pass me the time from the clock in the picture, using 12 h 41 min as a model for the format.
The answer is 7 h 31 min
